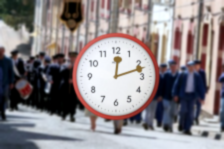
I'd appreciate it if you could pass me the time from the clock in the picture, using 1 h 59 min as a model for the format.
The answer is 12 h 12 min
